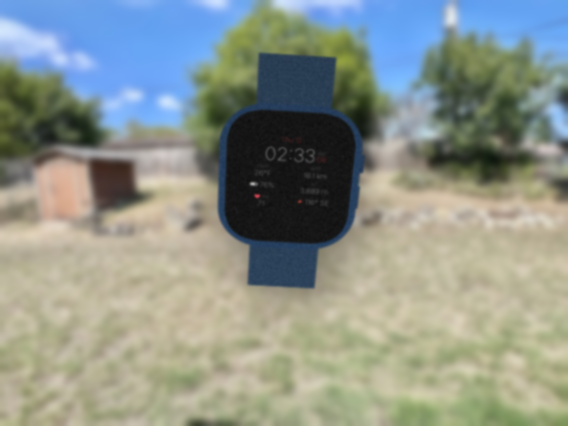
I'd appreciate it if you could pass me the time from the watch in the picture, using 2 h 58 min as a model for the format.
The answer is 2 h 33 min
